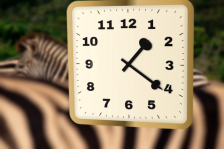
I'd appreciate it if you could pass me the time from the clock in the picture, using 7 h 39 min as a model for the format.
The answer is 1 h 21 min
